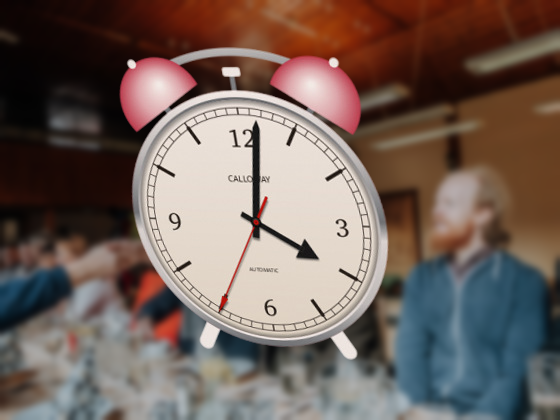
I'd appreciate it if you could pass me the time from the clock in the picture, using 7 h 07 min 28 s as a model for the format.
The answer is 4 h 01 min 35 s
